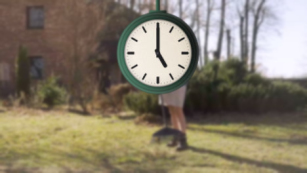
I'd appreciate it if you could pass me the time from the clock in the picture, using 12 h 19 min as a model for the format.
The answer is 5 h 00 min
